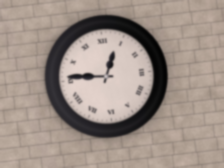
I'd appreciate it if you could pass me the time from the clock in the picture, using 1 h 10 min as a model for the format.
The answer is 12 h 46 min
